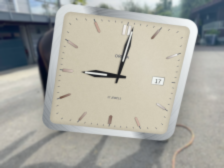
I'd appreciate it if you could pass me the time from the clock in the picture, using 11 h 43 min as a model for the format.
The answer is 9 h 01 min
